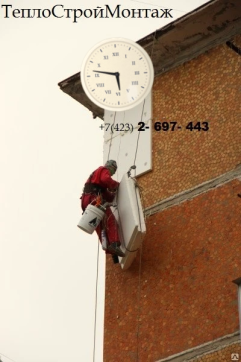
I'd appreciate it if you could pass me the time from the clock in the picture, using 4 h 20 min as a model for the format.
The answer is 5 h 47 min
